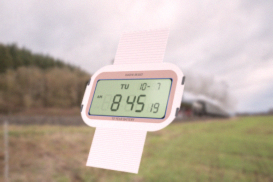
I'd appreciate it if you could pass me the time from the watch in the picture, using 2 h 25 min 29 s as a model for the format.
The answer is 8 h 45 min 19 s
